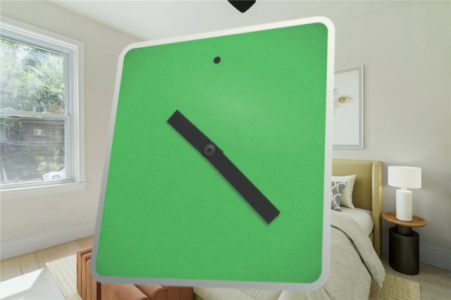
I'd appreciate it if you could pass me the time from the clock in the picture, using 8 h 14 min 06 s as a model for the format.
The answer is 10 h 22 min 22 s
